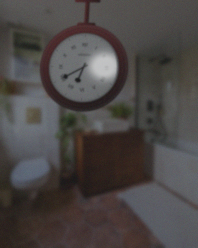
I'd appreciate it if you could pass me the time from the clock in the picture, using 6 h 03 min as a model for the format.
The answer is 6 h 40 min
